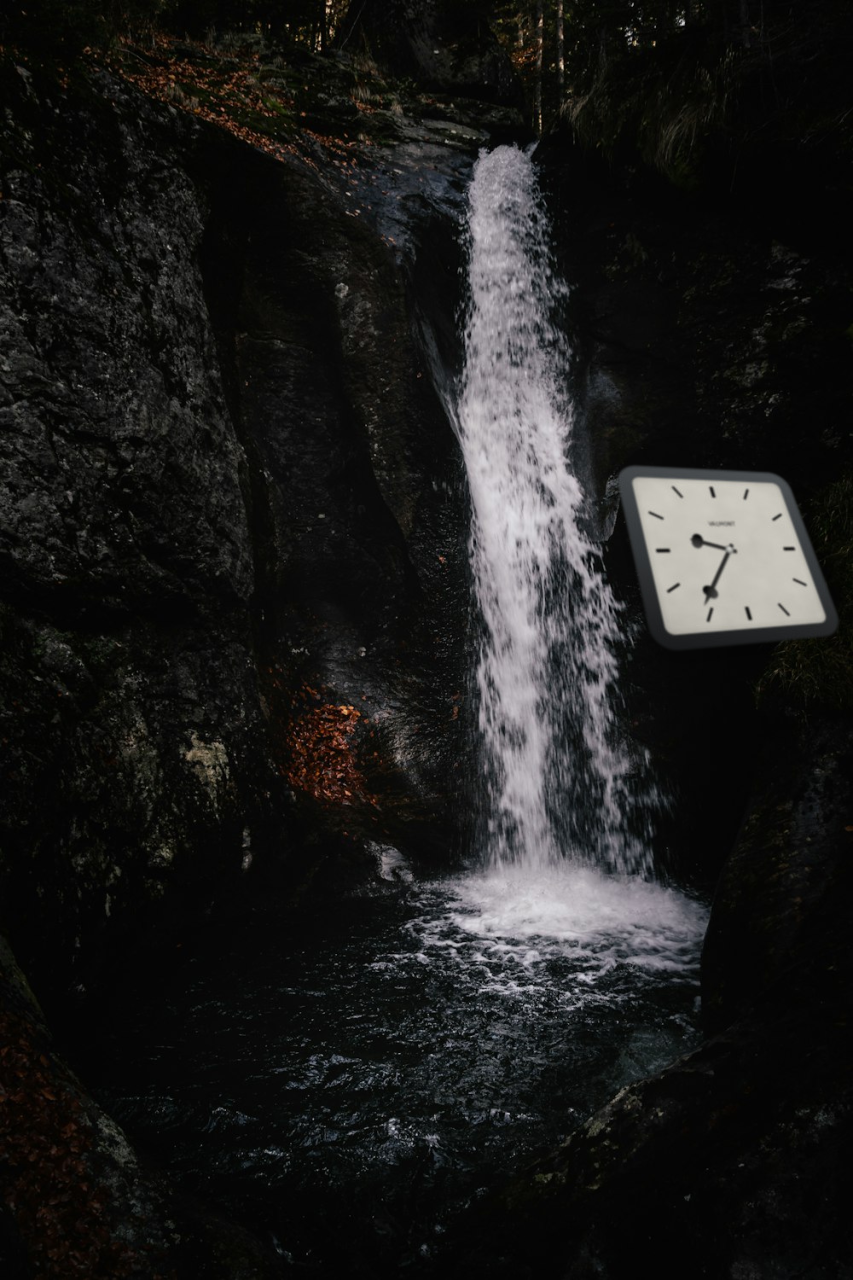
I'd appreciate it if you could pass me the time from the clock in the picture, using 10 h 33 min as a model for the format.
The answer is 9 h 36 min
